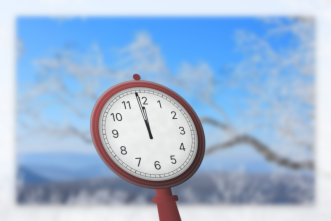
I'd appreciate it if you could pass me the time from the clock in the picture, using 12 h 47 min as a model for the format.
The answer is 11 h 59 min
